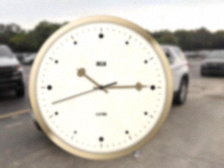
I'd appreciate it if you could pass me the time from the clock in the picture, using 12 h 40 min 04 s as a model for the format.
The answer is 10 h 14 min 42 s
